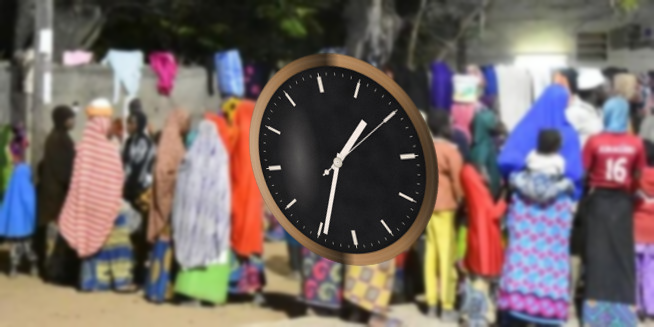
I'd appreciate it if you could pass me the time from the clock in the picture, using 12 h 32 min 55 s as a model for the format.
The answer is 1 h 34 min 10 s
